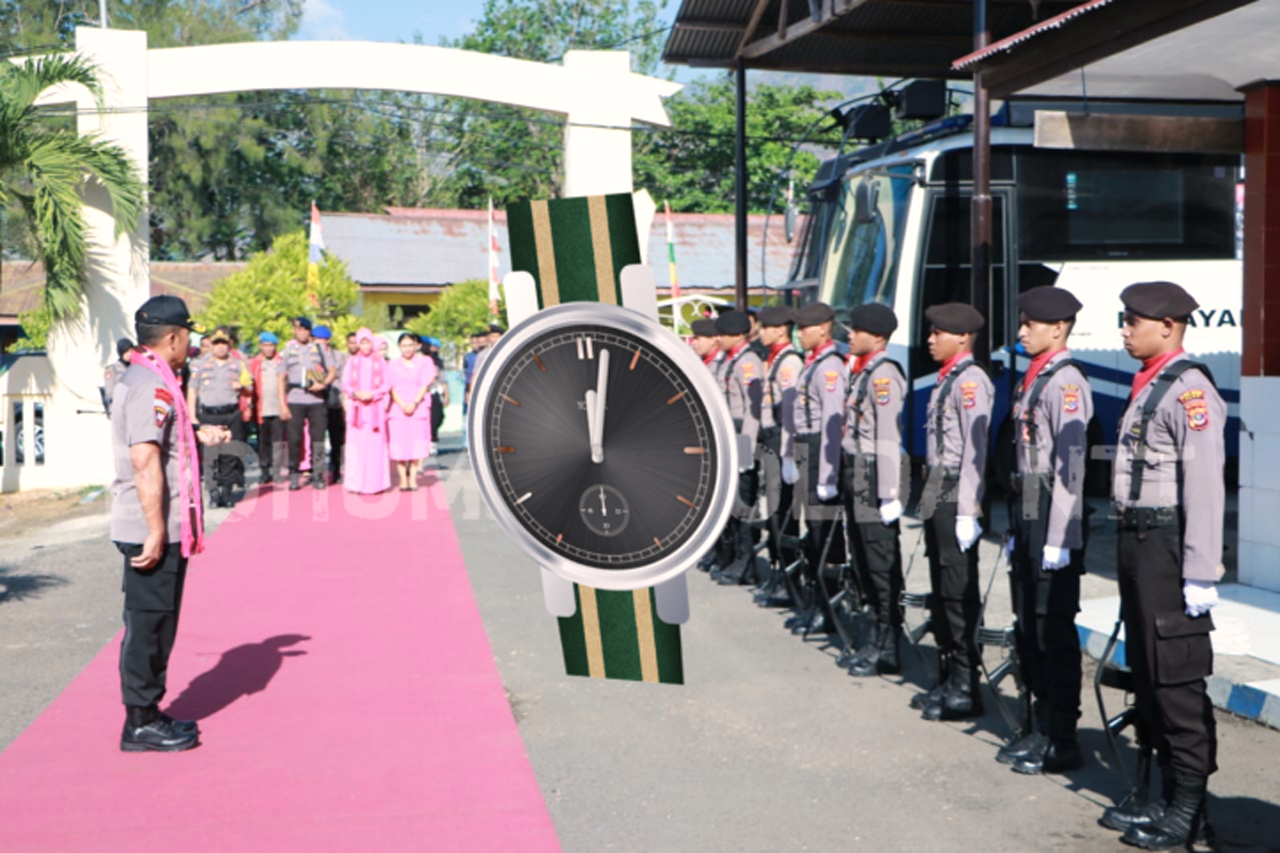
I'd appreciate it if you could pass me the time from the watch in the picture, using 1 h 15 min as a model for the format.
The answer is 12 h 02 min
